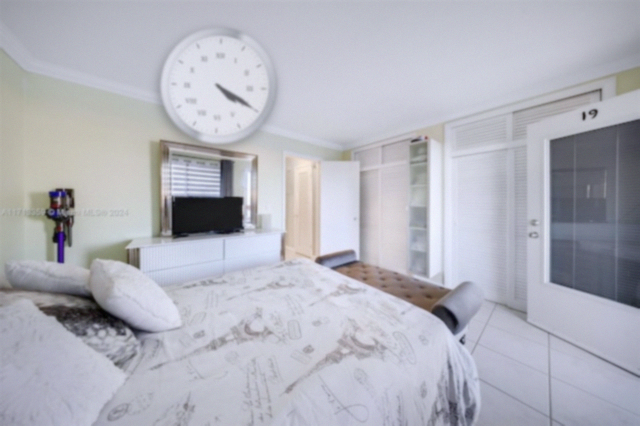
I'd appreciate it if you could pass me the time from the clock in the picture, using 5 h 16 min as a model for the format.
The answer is 4 h 20 min
